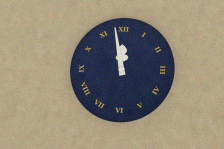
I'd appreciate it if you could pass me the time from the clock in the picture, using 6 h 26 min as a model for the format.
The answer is 11 h 58 min
